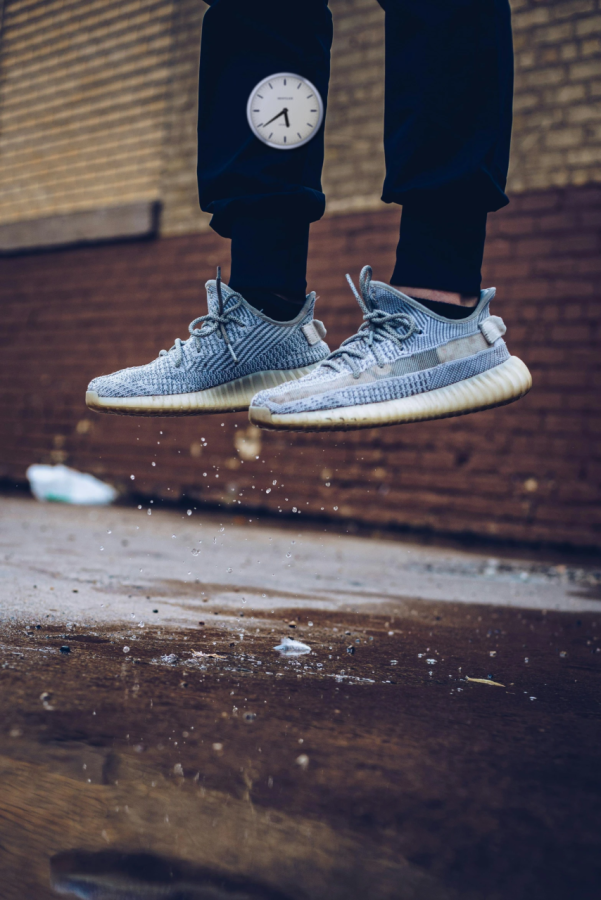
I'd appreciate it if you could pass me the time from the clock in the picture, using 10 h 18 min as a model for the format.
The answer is 5 h 39 min
